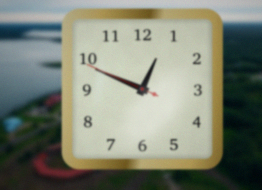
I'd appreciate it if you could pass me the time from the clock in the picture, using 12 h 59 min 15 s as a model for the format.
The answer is 12 h 48 min 49 s
